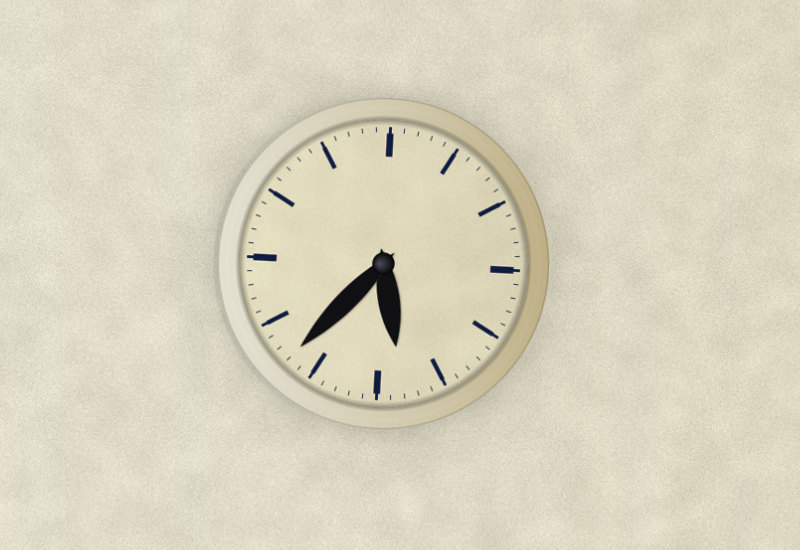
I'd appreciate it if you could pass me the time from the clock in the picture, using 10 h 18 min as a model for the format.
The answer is 5 h 37 min
